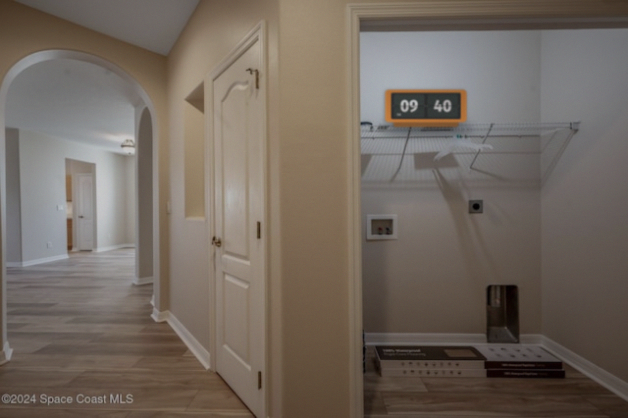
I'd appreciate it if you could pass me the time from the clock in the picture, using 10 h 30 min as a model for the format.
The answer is 9 h 40 min
